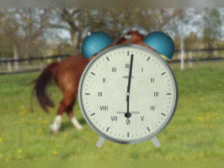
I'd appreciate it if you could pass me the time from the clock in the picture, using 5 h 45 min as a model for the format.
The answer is 6 h 01 min
